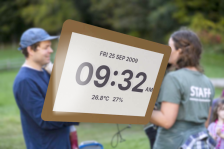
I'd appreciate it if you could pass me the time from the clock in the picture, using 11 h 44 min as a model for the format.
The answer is 9 h 32 min
